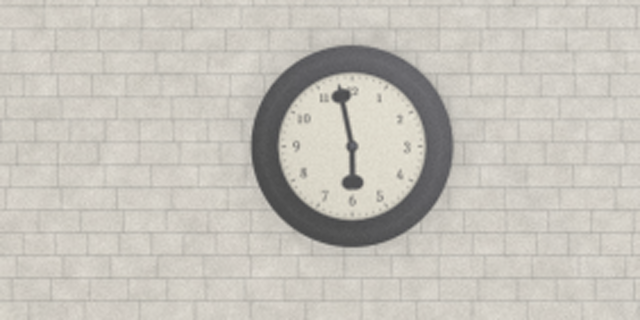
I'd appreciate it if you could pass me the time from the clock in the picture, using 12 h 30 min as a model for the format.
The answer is 5 h 58 min
